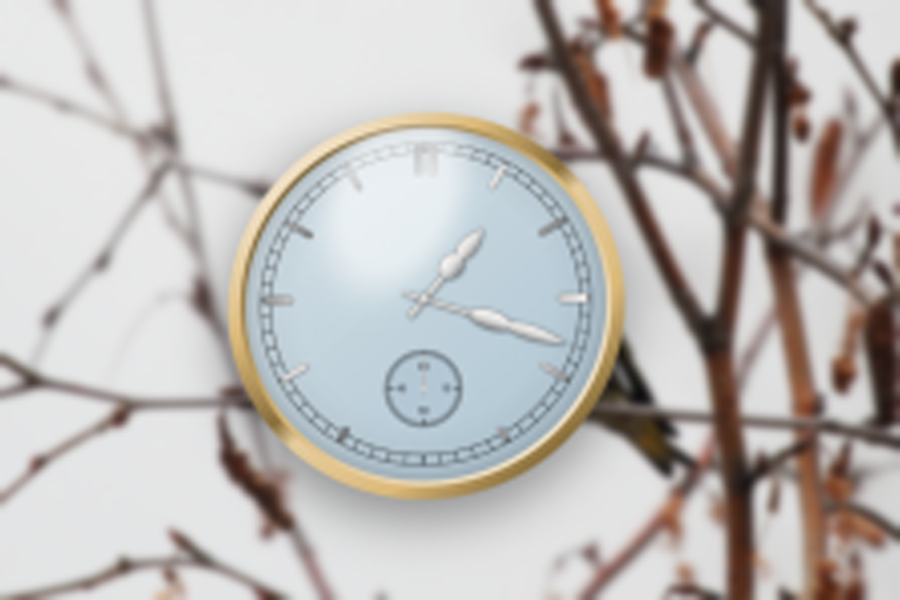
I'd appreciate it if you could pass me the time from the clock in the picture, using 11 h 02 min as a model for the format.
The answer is 1 h 18 min
